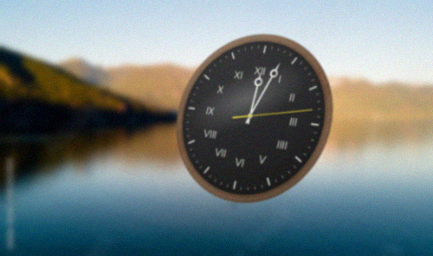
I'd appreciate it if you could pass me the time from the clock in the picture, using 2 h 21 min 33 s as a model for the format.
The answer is 12 h 03 min 13 s
